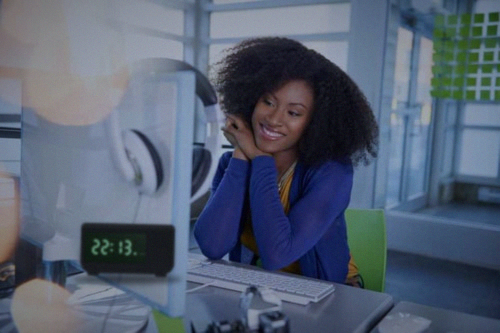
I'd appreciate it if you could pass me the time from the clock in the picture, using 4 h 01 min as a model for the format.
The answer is 22 h 13 min
